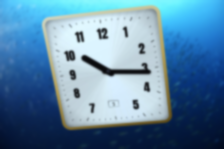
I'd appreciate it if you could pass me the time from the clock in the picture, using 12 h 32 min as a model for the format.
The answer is 10 h 16 min
